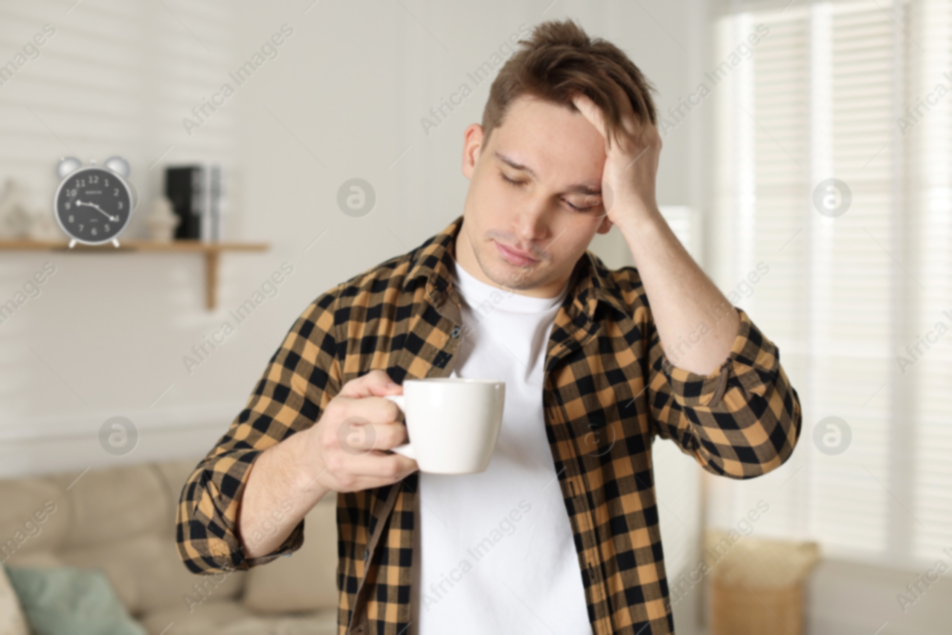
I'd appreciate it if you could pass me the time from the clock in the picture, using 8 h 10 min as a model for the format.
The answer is 9 h 21 min
